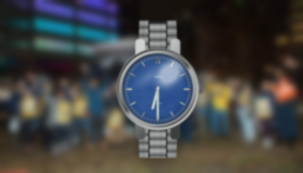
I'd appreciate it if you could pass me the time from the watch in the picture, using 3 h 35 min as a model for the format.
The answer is 6 h 30 min
